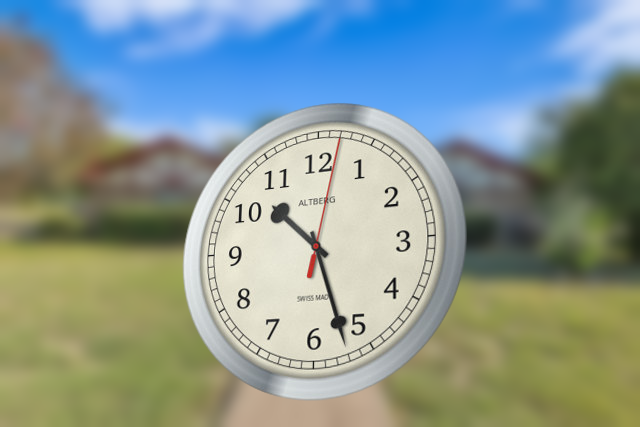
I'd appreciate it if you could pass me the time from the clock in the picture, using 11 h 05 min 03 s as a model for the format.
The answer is 10 h 27 min 02 s
